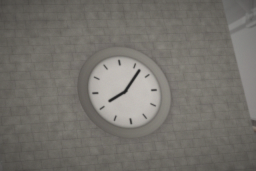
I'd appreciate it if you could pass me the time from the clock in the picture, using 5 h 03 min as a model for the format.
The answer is 8 h 07 min
